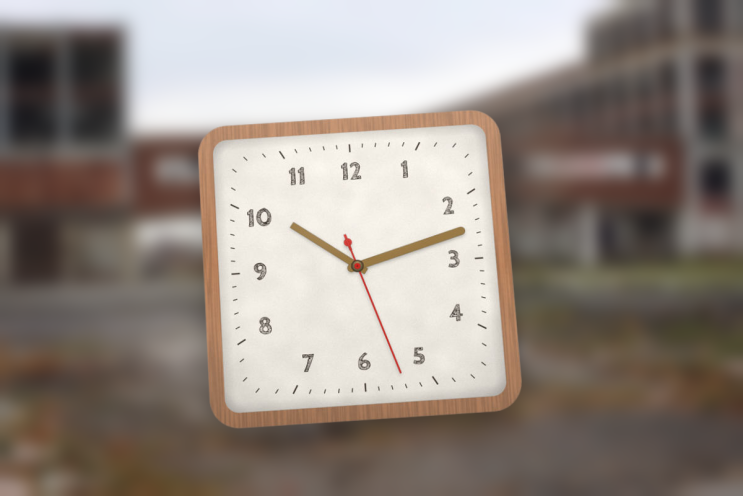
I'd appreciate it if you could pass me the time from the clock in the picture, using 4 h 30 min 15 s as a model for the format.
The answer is 10 h 12 min 27 s
